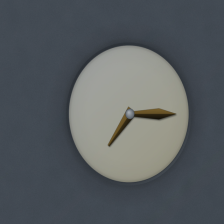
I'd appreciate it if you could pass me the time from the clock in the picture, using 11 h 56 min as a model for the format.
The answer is 7 h 15 min
